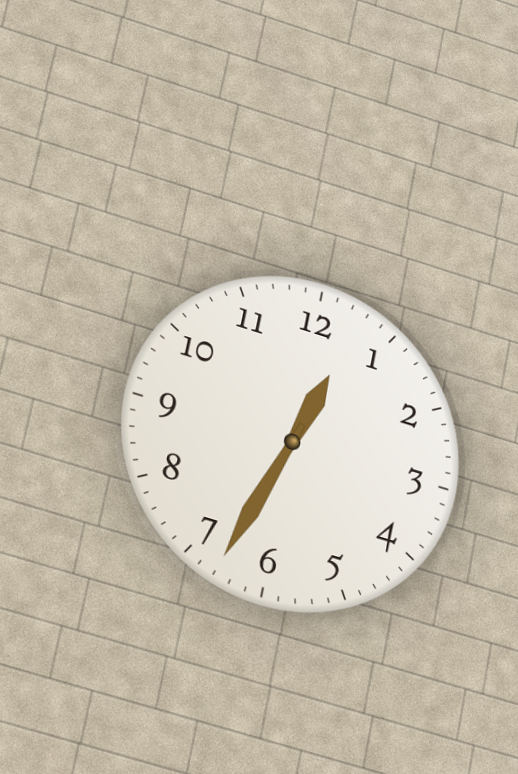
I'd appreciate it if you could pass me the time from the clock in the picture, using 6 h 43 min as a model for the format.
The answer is 12 h 33 min
